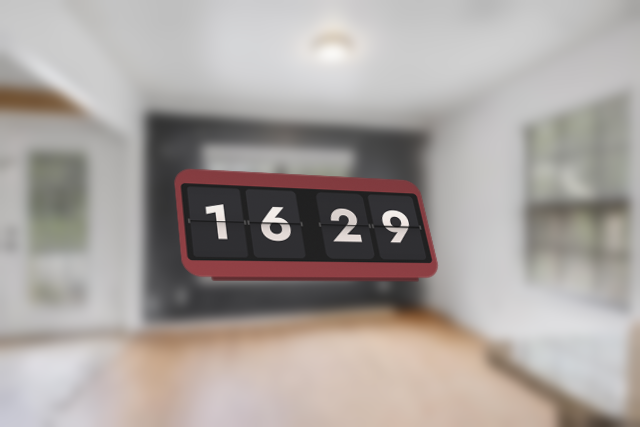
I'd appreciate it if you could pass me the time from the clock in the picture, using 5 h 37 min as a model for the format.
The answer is 16 h 29 min
